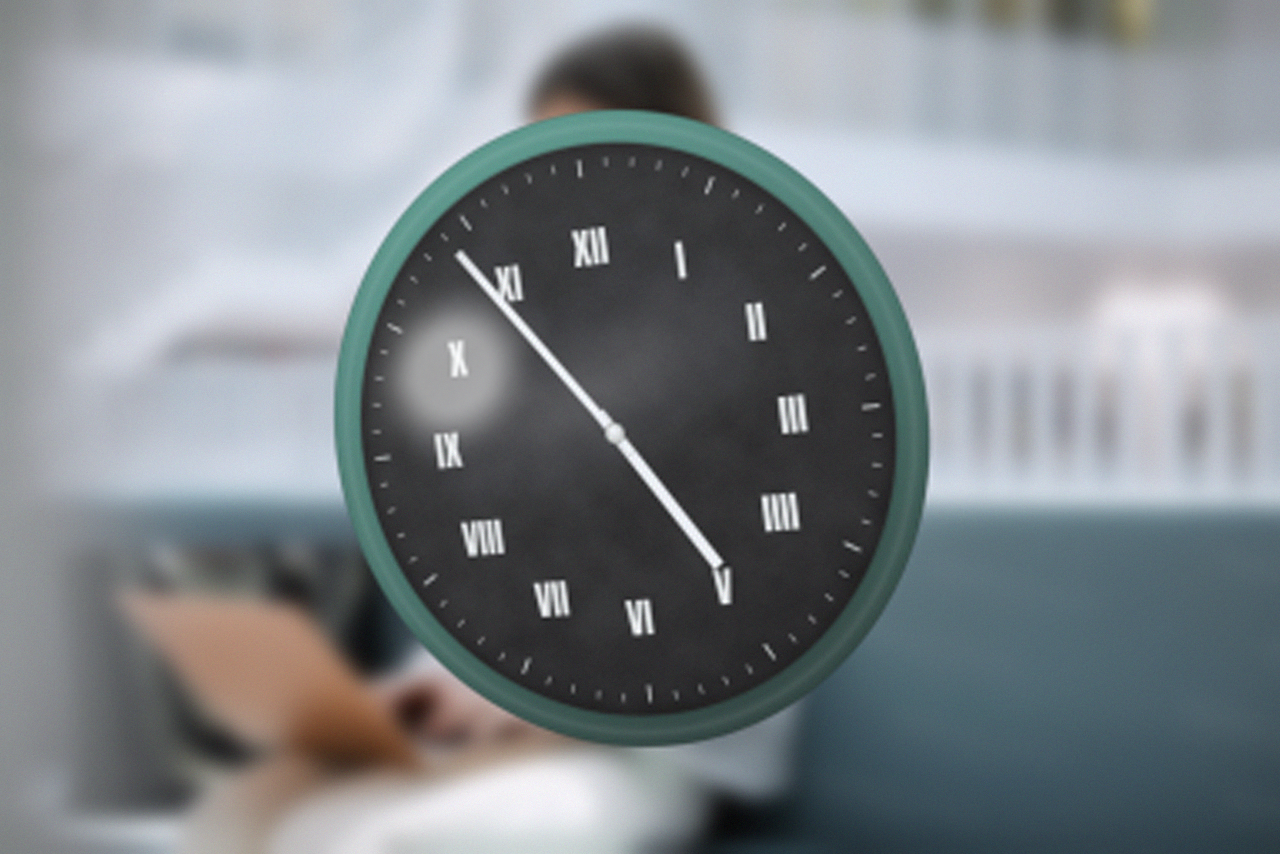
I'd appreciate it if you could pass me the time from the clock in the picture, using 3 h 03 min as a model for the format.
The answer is 4 h 54 min
